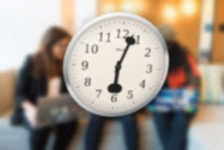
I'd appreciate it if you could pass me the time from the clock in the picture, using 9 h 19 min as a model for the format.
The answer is 6 h 03 min
